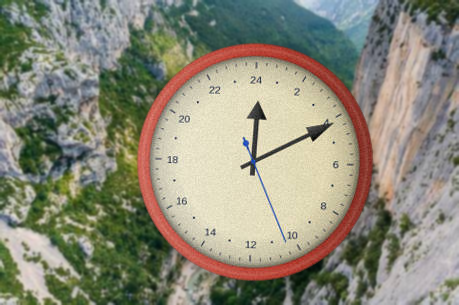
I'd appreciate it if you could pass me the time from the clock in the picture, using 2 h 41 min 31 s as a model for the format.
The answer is 0 h 10 min 26 s
